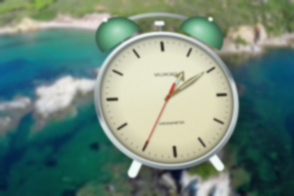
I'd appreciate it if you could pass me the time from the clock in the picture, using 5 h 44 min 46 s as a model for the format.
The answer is 1 h 09 min 35 s
